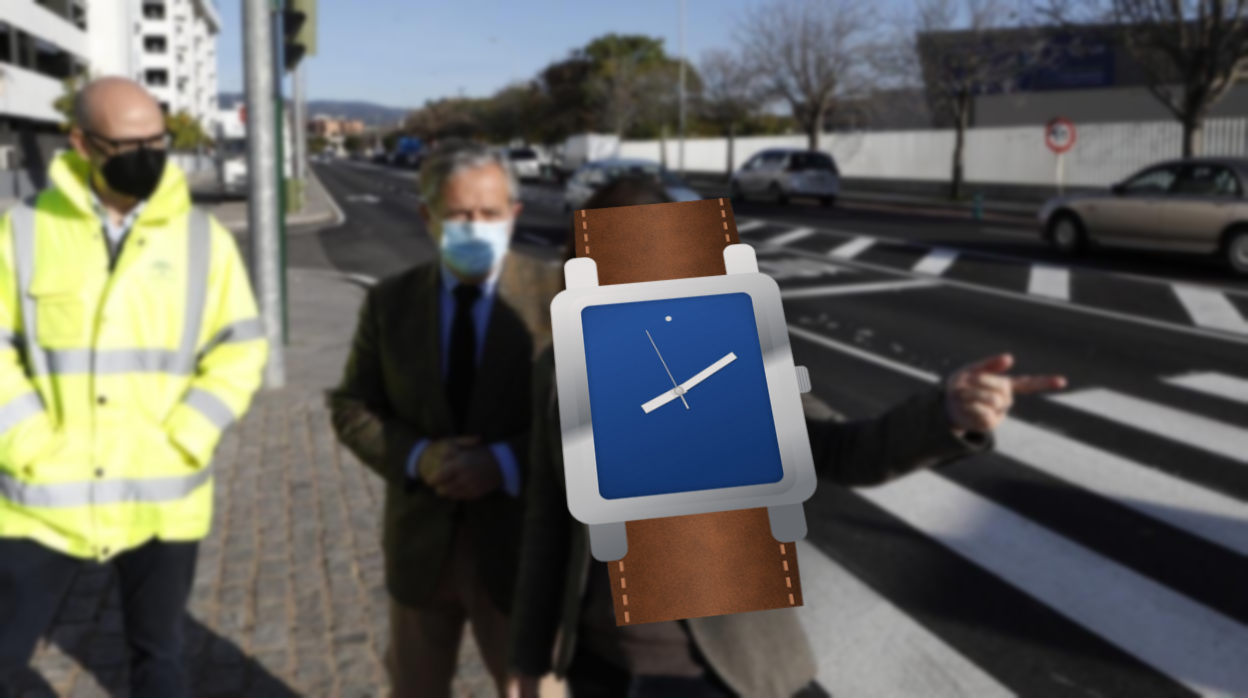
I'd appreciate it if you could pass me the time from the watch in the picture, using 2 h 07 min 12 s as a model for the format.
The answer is 8 h 09 min 57 s
